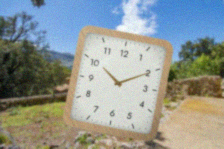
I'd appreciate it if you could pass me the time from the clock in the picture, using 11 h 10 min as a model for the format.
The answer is 10 h 10 min
